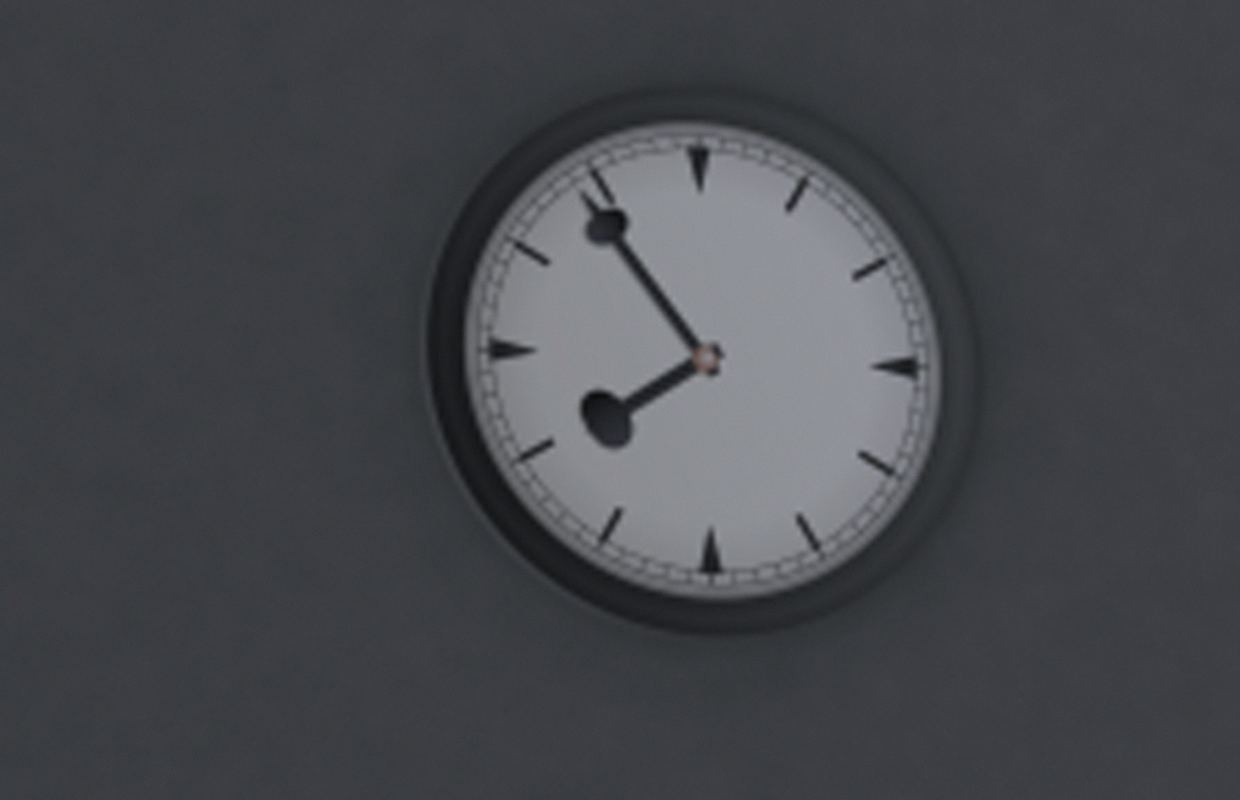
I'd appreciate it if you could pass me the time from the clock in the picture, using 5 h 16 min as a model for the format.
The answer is 7 h 54 min
